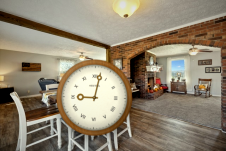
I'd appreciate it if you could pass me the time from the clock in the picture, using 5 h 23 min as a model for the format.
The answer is 9 h 02 min
